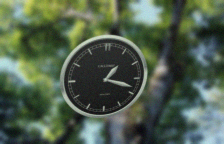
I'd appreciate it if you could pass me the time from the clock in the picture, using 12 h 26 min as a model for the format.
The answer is 1 h 18 min
